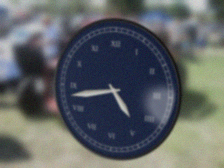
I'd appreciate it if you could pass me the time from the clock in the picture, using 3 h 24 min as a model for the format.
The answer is 4 h 43 min
